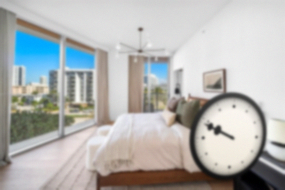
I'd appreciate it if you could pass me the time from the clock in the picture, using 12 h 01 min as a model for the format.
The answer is 9 h 49 min
